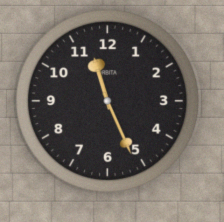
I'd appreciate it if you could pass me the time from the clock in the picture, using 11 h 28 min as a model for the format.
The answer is 11 h 26 min
